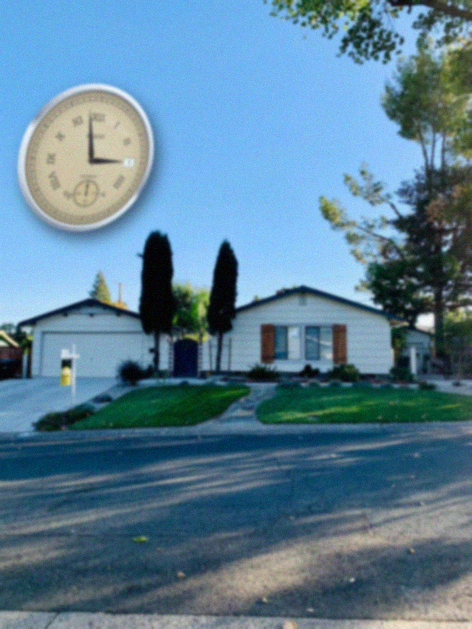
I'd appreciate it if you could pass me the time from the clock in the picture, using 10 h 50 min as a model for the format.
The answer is 2 h 58 min
